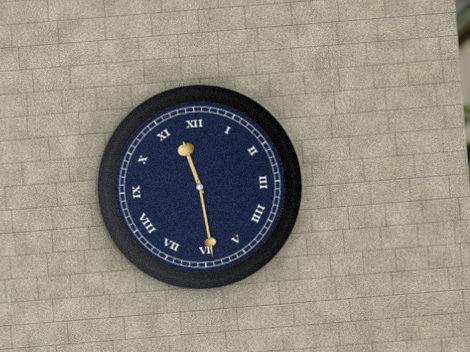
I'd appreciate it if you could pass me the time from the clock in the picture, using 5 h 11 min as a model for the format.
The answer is 11 h 29 min
